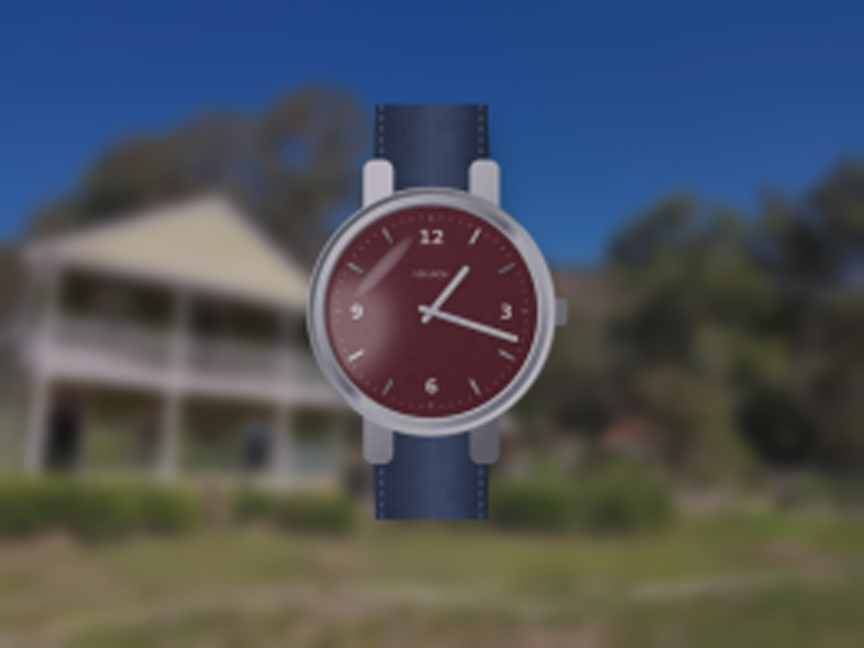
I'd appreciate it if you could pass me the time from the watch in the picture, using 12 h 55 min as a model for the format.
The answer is 1 h 18 min
